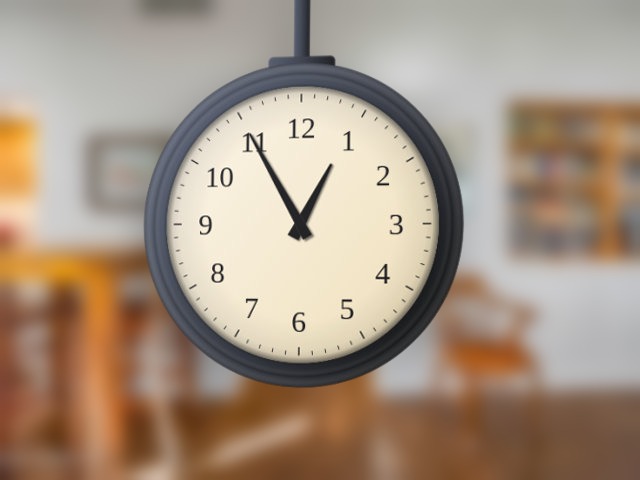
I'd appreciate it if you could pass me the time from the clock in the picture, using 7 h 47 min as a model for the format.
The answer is 12 h 55 min
